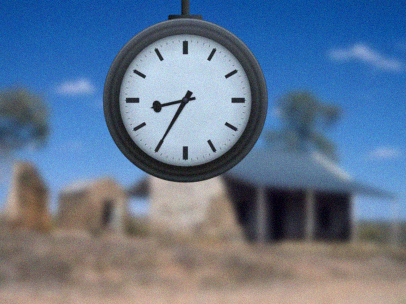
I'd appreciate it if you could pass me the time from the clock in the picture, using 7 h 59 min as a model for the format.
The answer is 8 h 35 min
